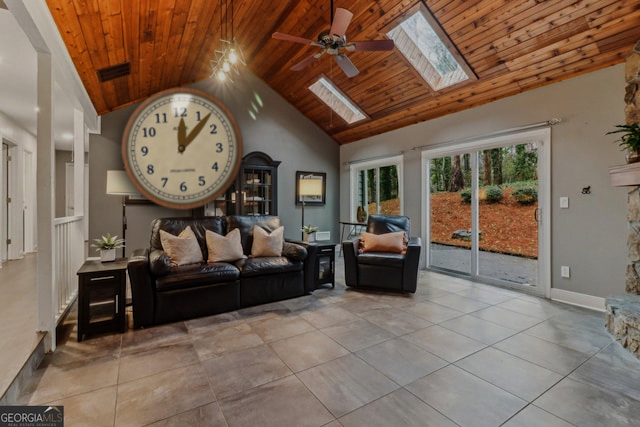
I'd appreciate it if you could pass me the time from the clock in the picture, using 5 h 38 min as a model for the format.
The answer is 12 h 07 min
